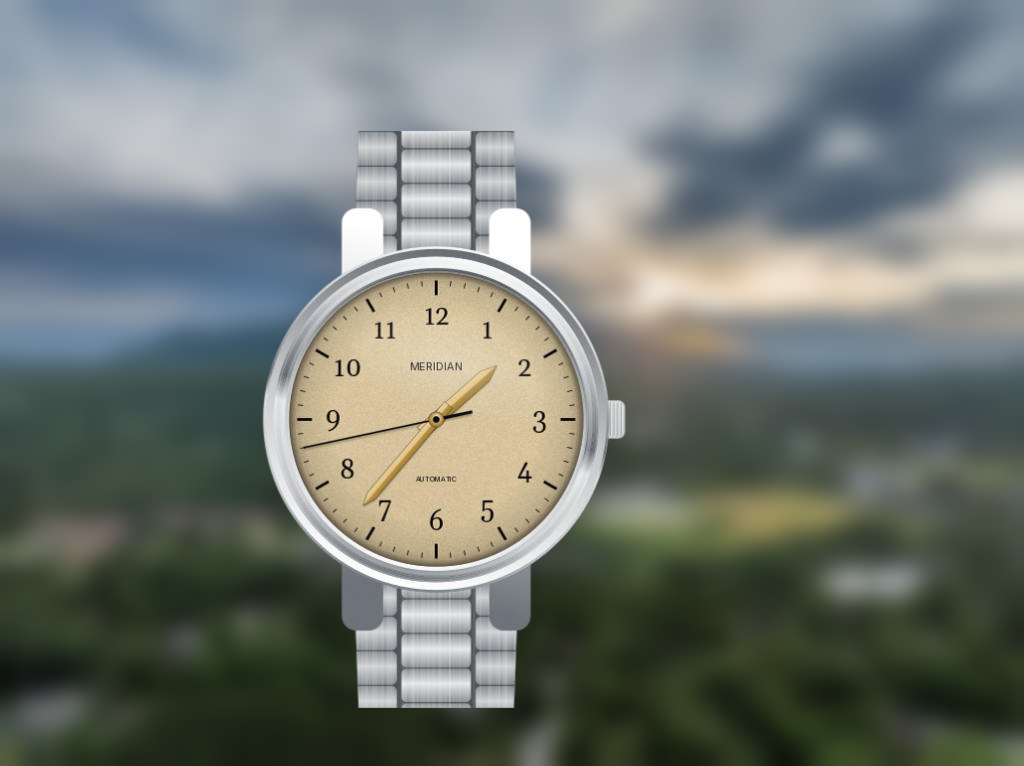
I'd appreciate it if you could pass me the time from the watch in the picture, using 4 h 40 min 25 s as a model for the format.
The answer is 1 h 36 min 43 s
